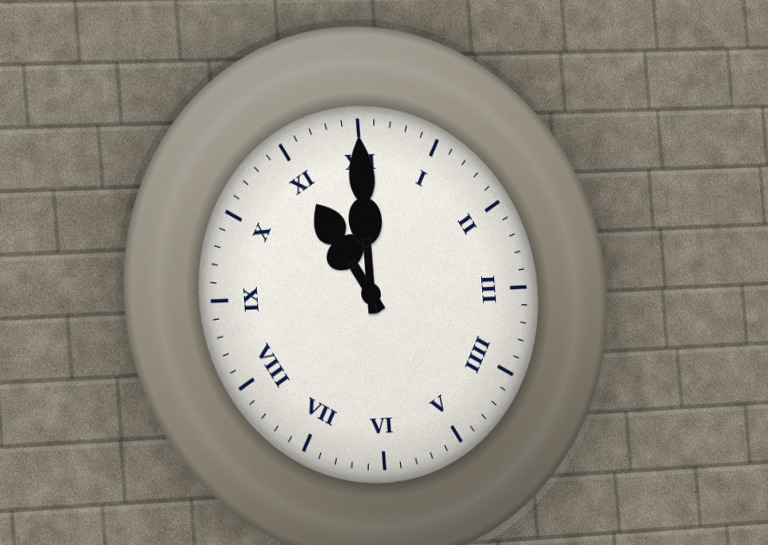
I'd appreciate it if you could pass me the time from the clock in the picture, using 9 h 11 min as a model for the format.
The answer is 11 h 00 min
